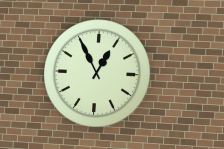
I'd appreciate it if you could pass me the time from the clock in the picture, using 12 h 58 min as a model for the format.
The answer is 12 h 55 min
